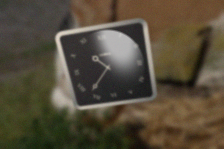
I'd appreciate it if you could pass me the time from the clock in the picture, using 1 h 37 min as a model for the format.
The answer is 10 h 37 min
